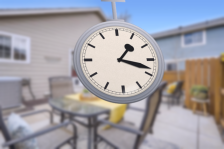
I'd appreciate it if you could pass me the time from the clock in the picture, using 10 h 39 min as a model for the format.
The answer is 1 h 18 min
